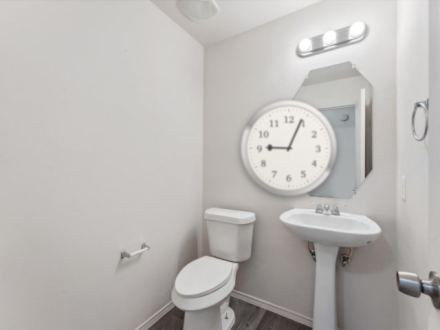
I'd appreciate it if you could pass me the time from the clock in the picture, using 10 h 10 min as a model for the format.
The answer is 9 h 04 min
